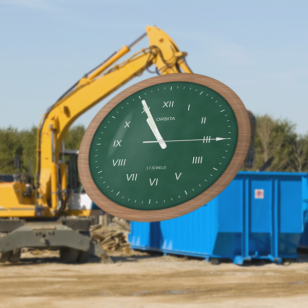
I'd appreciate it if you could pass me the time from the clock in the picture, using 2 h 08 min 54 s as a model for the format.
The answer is 10 h 55 min 15 s
